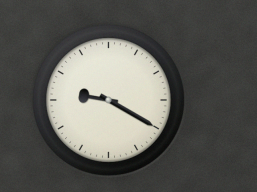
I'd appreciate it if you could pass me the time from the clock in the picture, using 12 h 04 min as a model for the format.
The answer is 9 h 20 min
